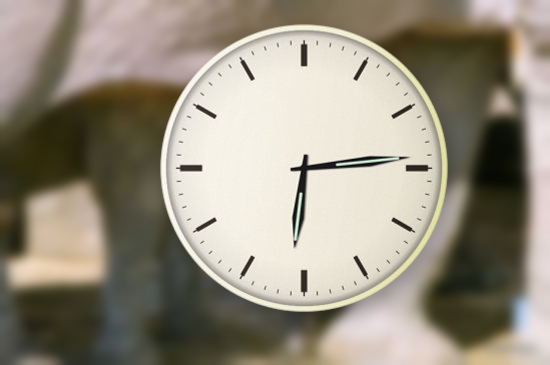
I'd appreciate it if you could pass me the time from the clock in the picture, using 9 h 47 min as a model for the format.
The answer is 6 h 14 min
